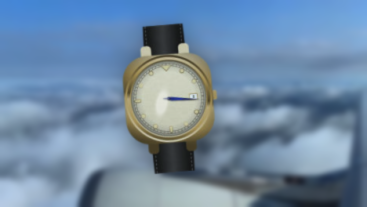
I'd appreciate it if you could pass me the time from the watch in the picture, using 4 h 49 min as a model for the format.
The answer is 3 h 16 min
